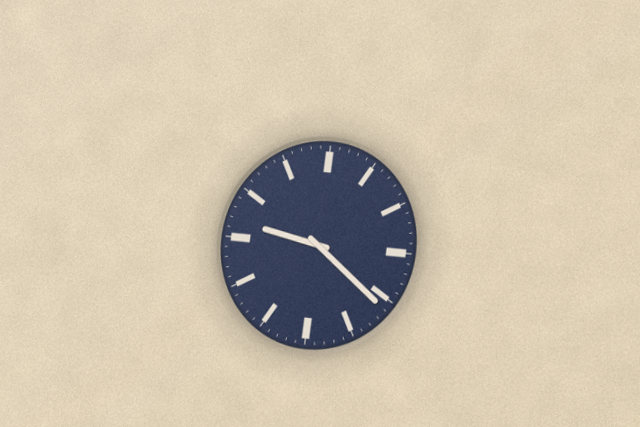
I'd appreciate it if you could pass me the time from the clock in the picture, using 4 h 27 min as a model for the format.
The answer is 9 h 21 min
